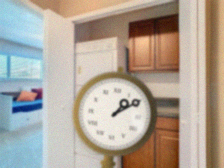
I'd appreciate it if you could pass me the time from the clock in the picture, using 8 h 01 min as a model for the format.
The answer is 1 h 09 min
